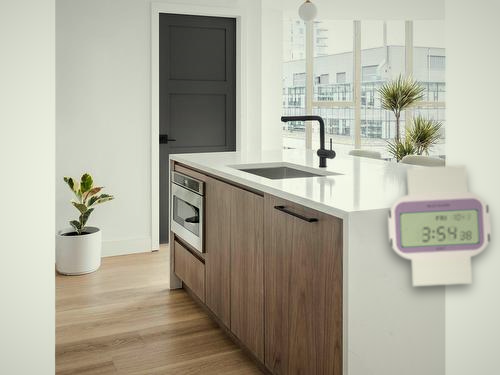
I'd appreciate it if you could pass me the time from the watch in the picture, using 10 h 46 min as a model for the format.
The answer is 3 h 54 min
